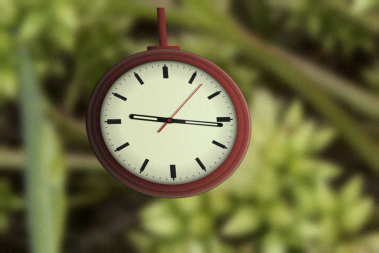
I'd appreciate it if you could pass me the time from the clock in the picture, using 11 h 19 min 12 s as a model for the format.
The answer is 9 h 16 min 07 s
